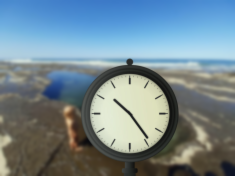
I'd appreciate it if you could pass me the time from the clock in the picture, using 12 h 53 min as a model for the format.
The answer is 10 h 24 min
